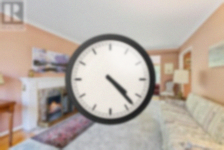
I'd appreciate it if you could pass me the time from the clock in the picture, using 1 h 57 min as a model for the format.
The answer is 4 h 23 min
